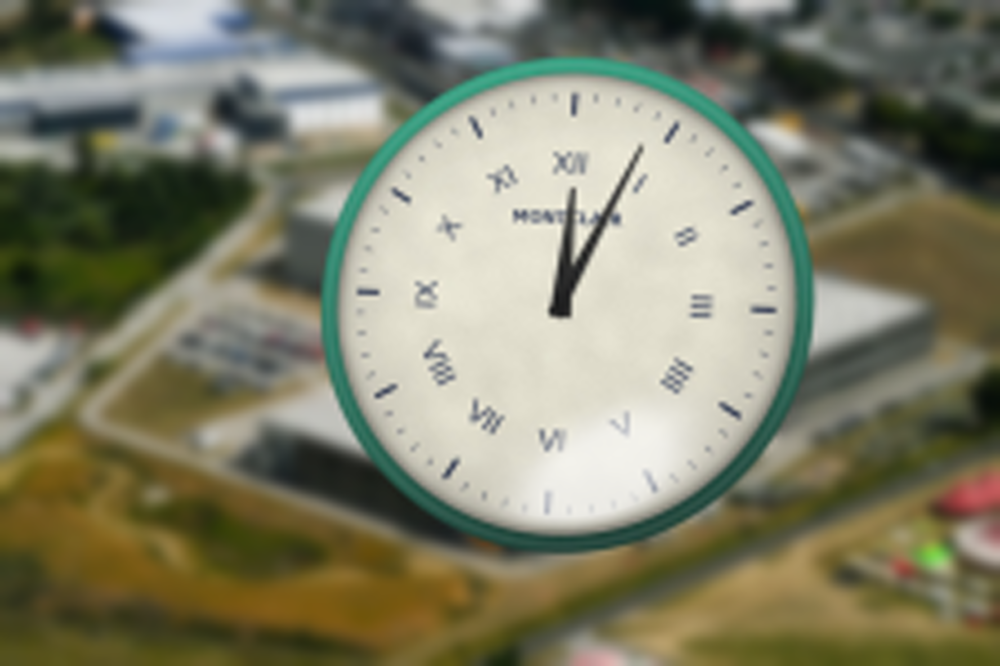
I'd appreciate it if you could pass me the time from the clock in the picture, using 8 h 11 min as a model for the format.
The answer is 12 h 04 min
